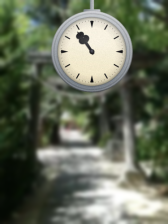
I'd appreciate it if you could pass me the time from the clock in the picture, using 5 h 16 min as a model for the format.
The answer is 10 h 54 min
